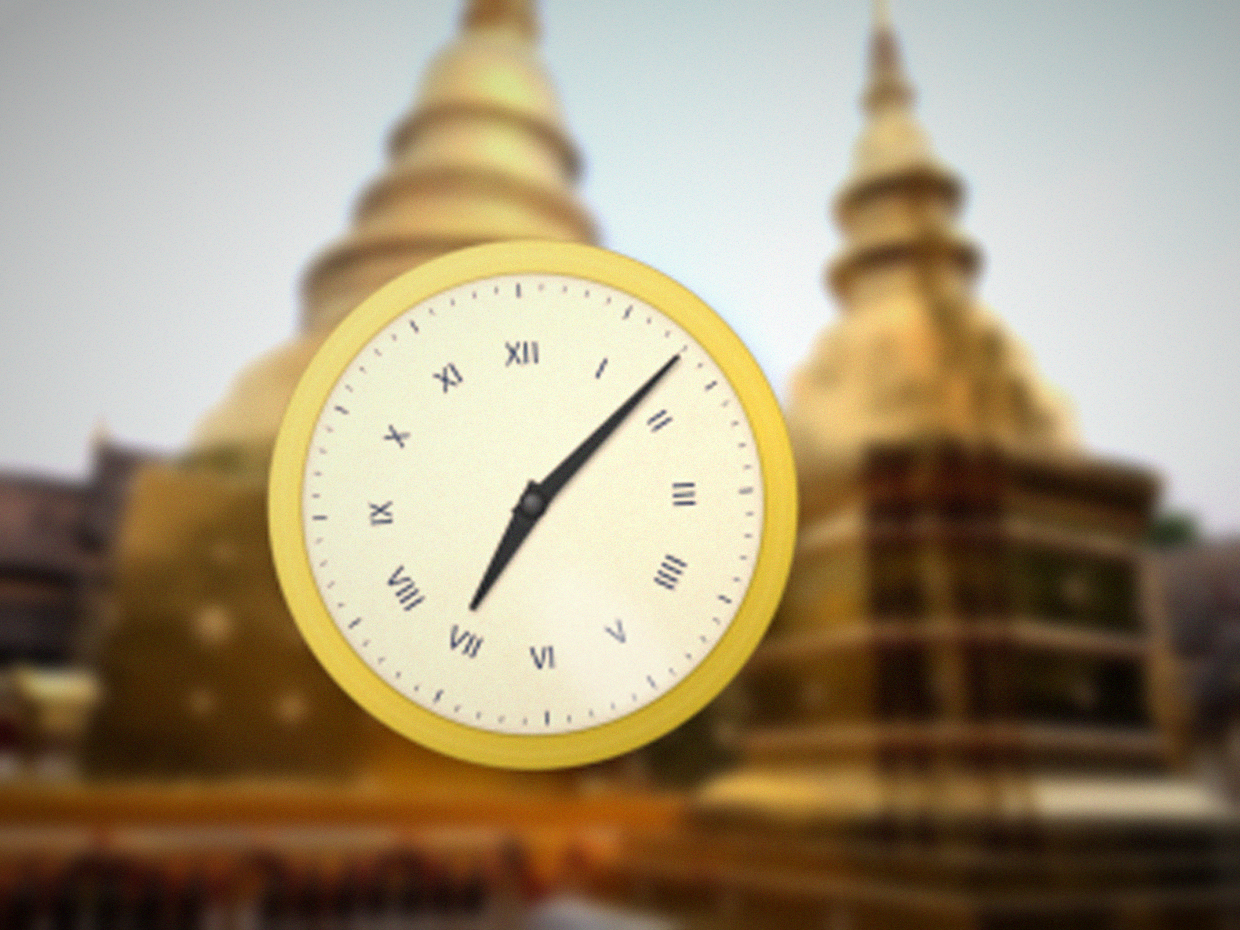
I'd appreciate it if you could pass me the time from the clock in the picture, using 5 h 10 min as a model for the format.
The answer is 7 h 08 min
